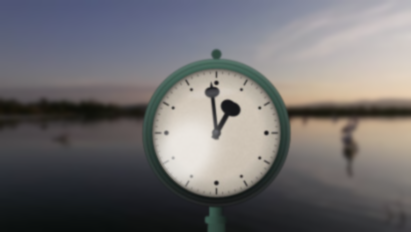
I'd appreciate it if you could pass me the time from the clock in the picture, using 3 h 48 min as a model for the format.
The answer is 12 h 59 min
